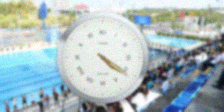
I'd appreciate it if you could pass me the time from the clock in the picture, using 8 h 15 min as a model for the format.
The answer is 4 h 21 min
